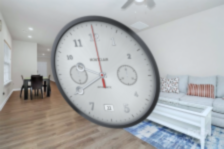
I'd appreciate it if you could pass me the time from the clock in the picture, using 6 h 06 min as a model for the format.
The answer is 9 h 40 min
